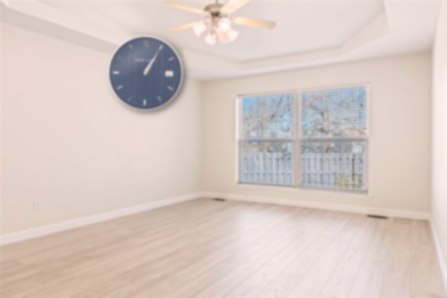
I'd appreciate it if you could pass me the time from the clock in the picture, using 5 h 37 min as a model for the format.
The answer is 1 h 05 min
